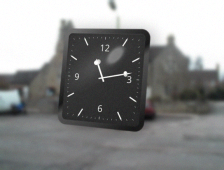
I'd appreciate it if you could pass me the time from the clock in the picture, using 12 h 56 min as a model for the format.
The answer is 11 h 13 min
